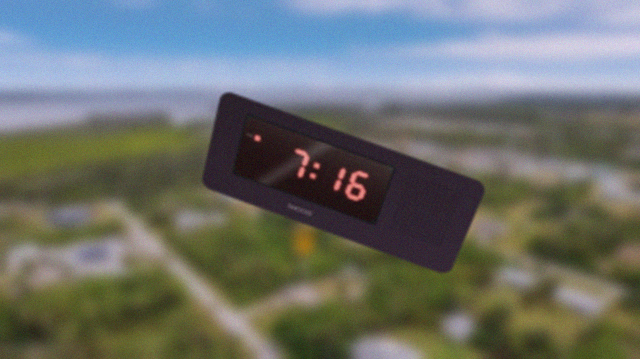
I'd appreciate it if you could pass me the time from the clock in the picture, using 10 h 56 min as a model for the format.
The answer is 7 h 16 min
